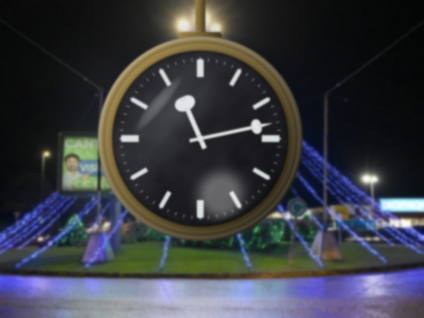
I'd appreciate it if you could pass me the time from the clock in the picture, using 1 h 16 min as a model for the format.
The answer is 11 h 13 min
